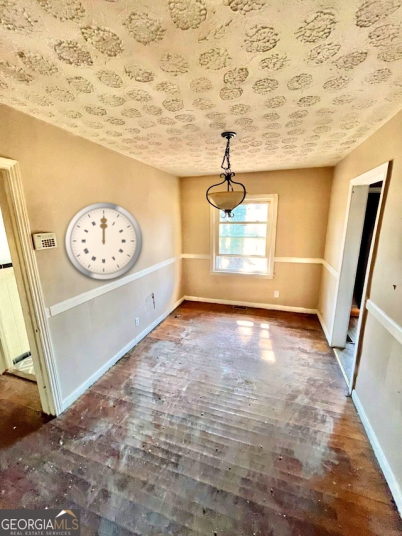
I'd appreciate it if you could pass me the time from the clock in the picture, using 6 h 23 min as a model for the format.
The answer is 12 h 00 min
